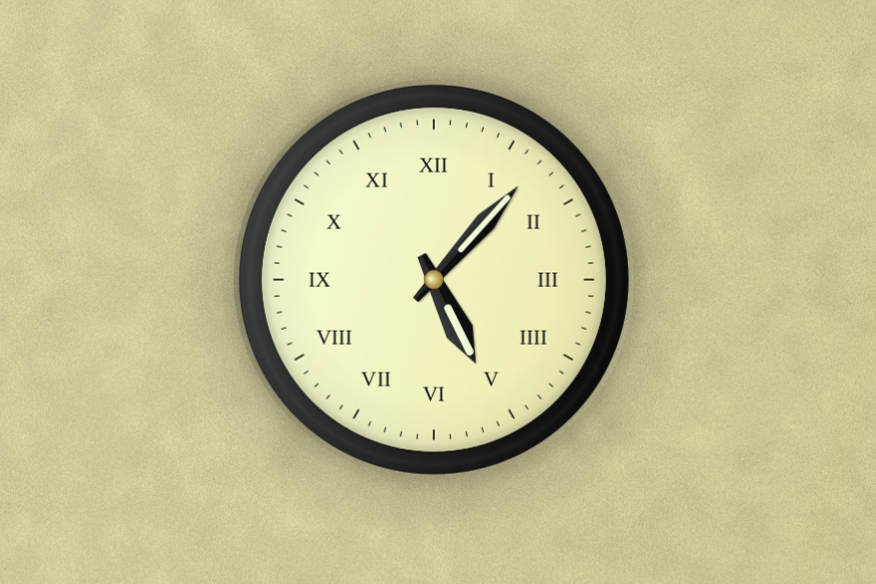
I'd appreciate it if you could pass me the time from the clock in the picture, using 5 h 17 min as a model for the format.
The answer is 5 h 07 min
